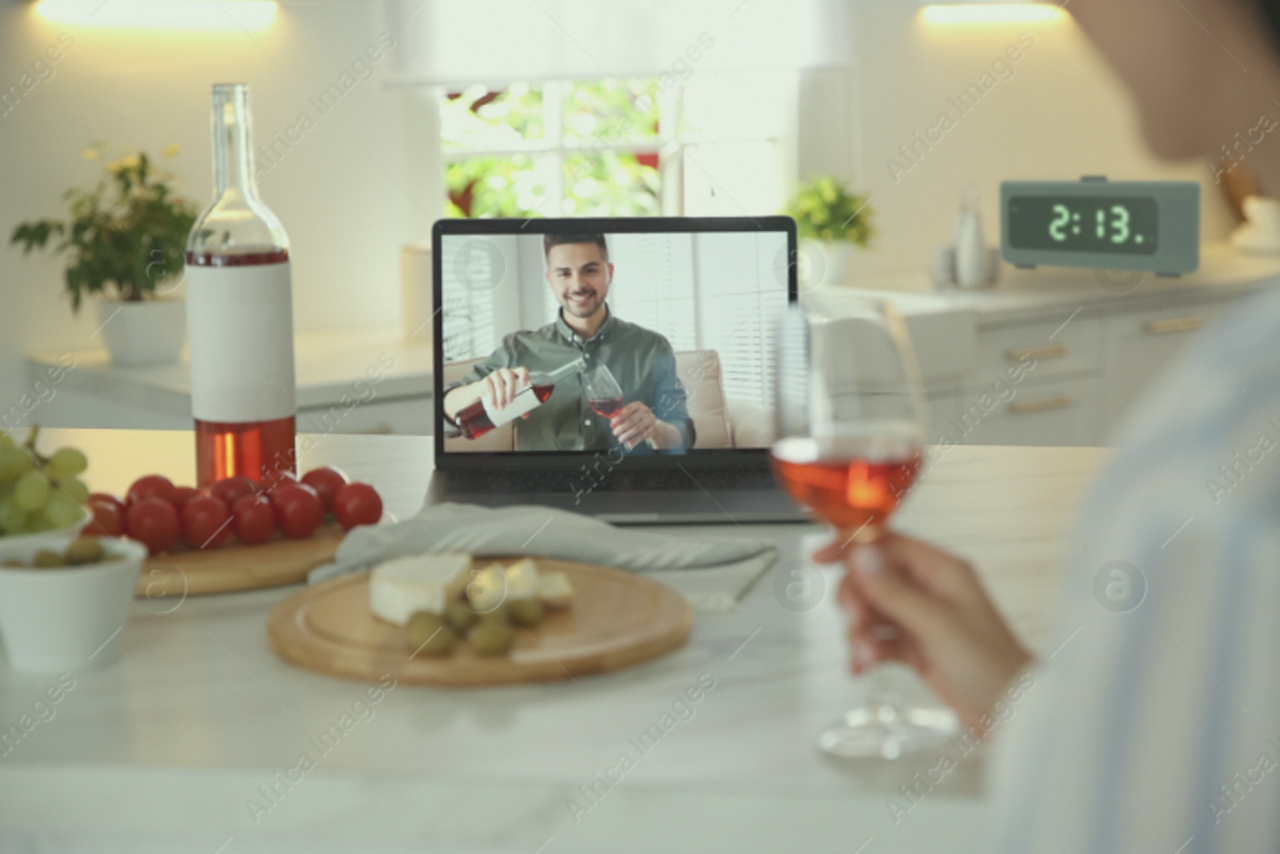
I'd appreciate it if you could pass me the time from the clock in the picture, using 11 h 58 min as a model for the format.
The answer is 2 h 13 min
